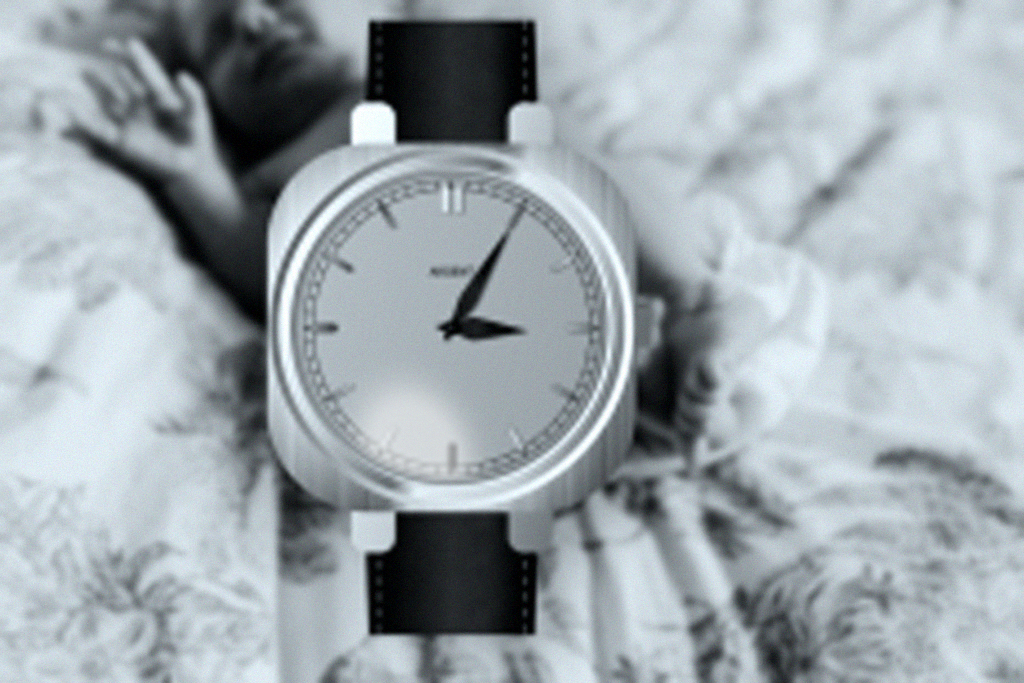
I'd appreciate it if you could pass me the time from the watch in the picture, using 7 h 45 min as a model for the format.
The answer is 3 h 05 min
